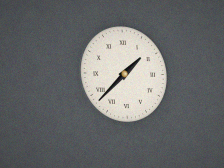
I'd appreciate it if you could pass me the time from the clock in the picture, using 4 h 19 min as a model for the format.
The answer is 1 h 38 min
